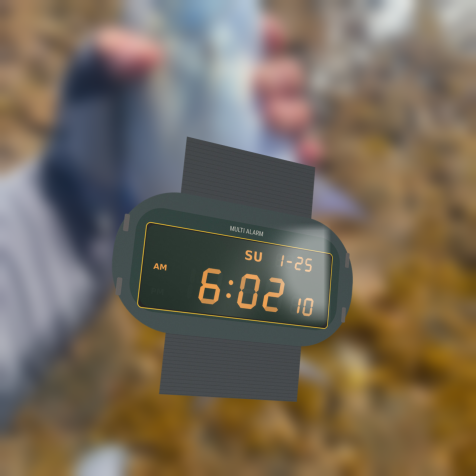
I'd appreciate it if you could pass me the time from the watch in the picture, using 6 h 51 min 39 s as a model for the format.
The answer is 6 h 02 min 10 s
